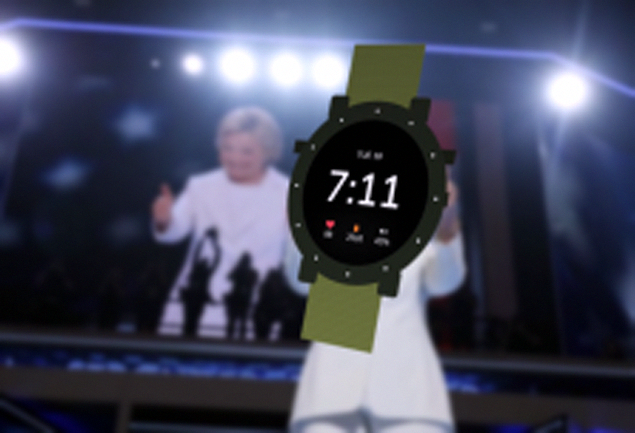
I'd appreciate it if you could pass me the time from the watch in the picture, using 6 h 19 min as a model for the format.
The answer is 7 h 11 min
